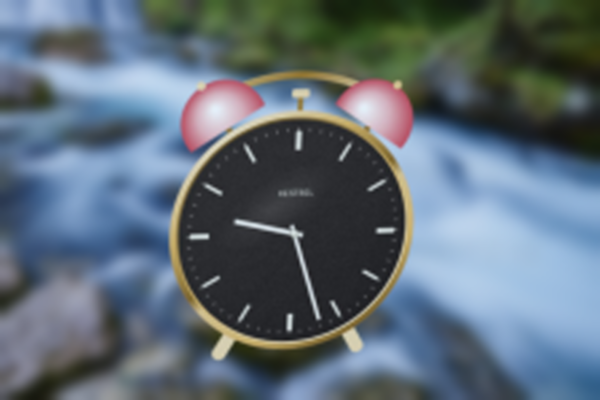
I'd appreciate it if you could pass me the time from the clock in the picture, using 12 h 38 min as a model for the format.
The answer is 9 h 27 min
